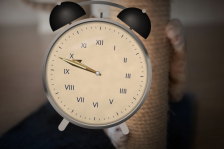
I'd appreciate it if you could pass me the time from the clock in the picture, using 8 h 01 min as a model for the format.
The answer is 9 h 48 min
